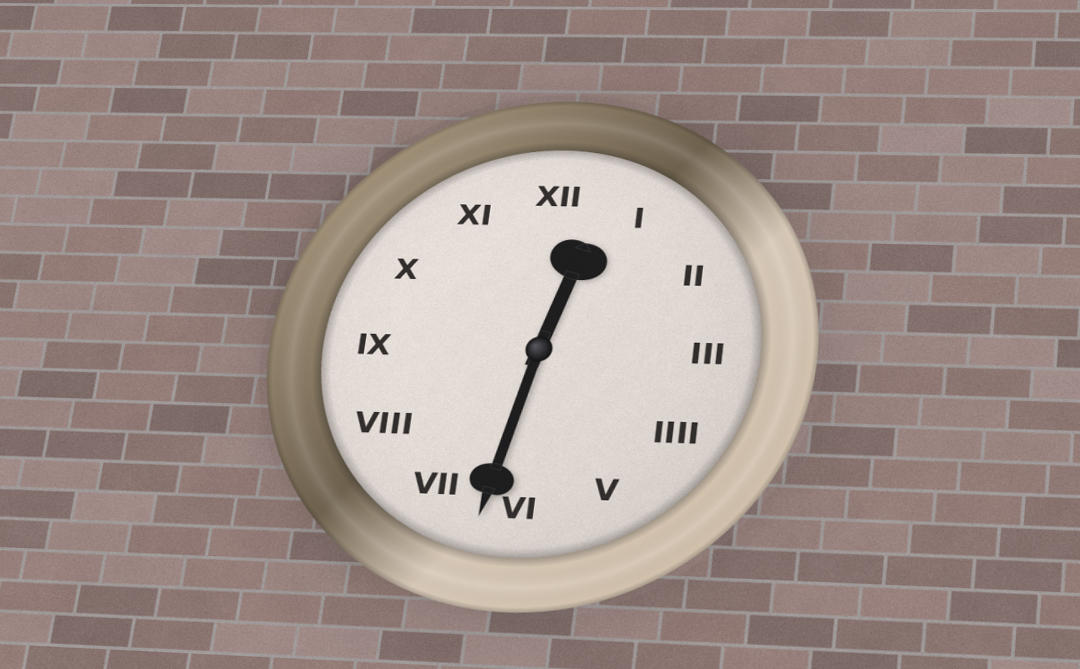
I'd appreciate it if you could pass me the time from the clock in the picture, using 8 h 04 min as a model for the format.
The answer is 12 h 32 min
